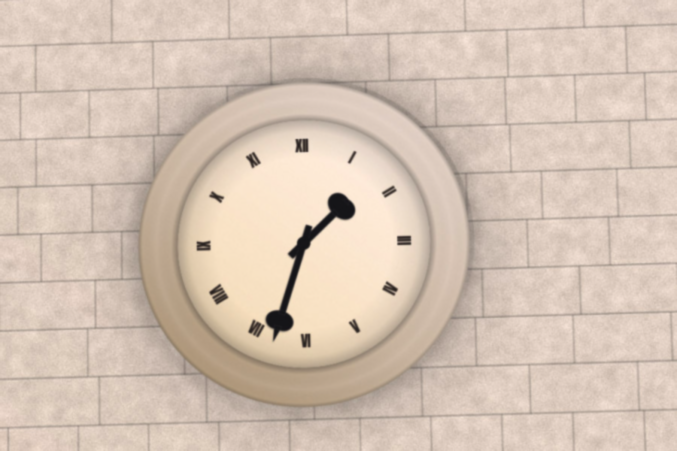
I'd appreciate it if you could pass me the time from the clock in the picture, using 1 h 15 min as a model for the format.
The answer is 1 h 33 min
